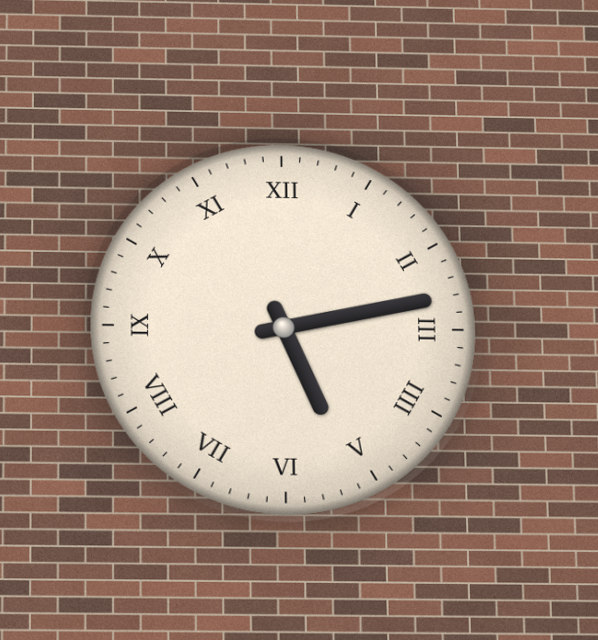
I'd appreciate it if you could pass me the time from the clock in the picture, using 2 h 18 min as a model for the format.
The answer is 5 h 13 min
